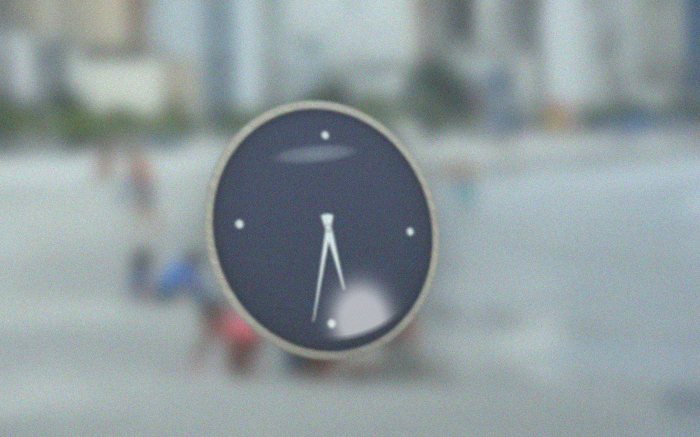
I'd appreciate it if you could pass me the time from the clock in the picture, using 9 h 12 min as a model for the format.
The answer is 5 h 32 min
